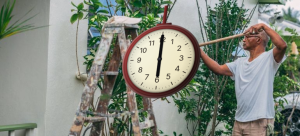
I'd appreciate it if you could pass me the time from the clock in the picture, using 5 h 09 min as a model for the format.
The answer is 6 h 00 min
